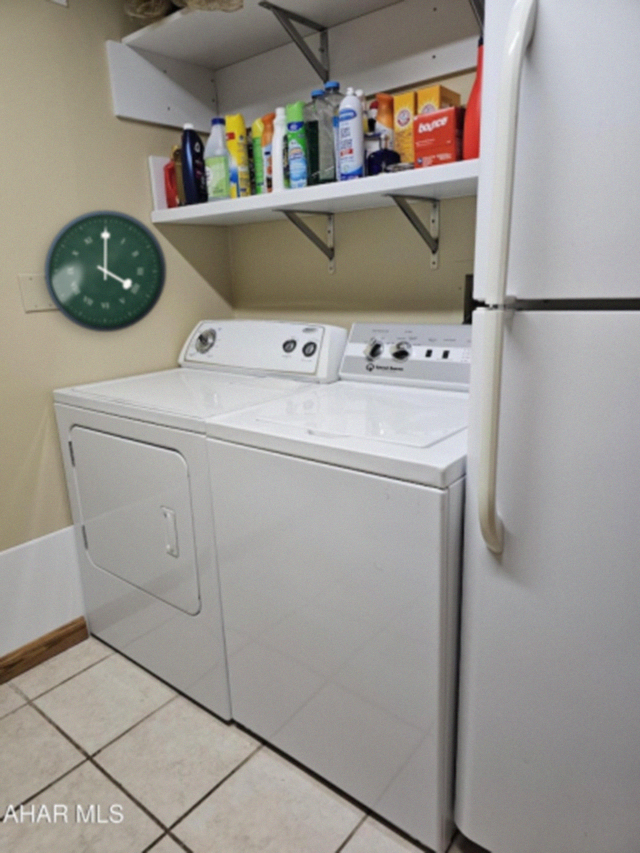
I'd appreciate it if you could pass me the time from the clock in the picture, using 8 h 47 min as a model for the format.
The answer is 4 h 00 min
